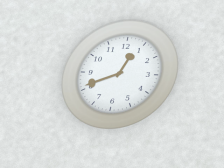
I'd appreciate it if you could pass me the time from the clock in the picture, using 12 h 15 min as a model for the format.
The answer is 12 h 41 min
